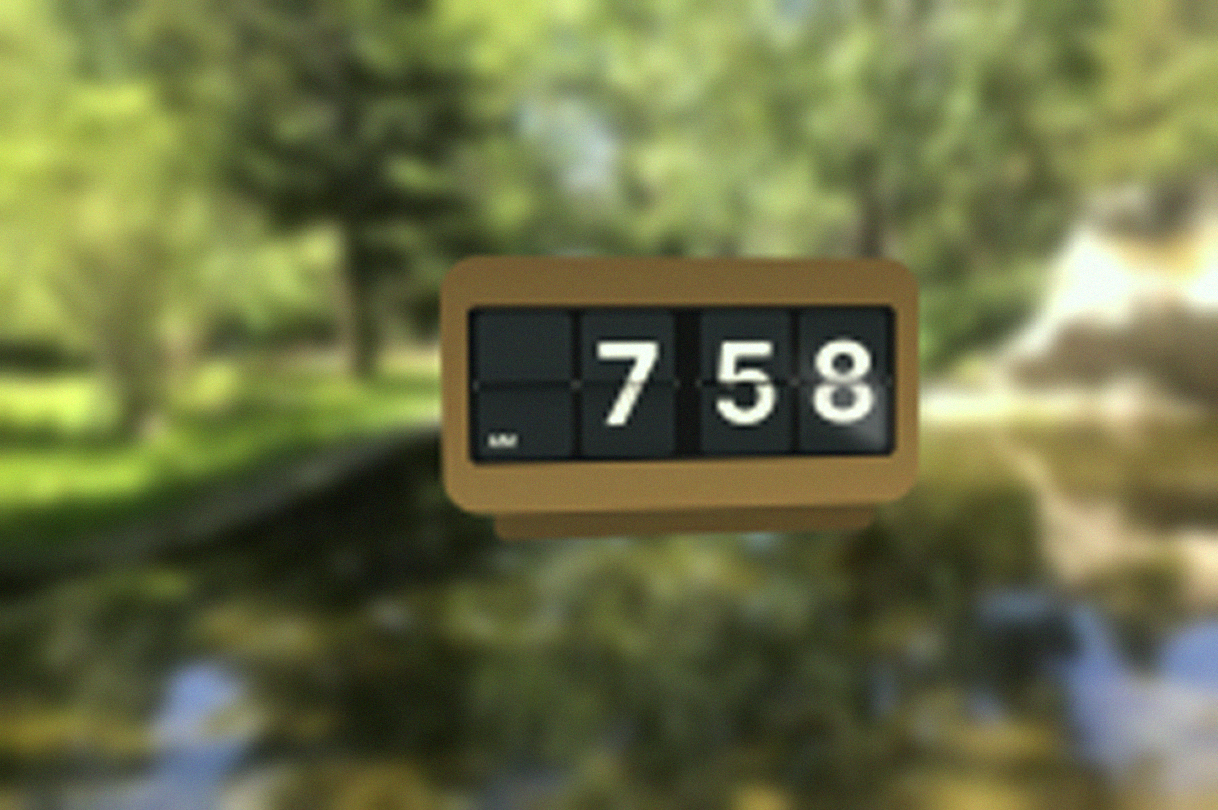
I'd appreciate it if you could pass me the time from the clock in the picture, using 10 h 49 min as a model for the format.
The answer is 7 h 58 min
